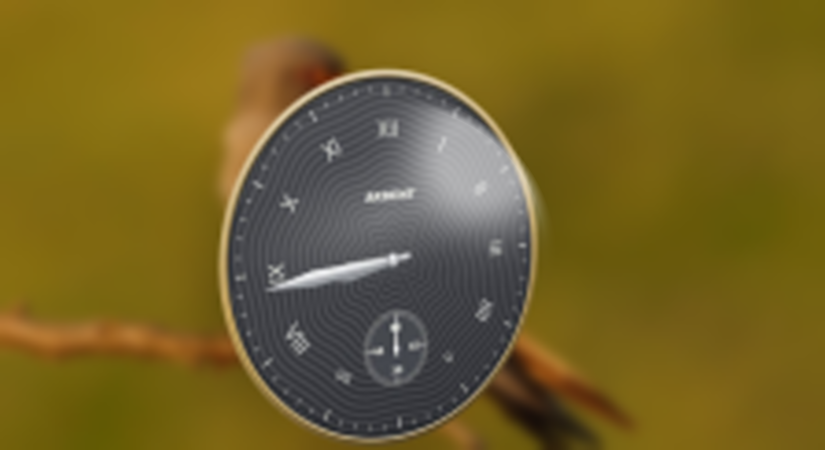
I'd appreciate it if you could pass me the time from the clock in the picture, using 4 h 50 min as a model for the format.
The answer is 8 h 44 min
